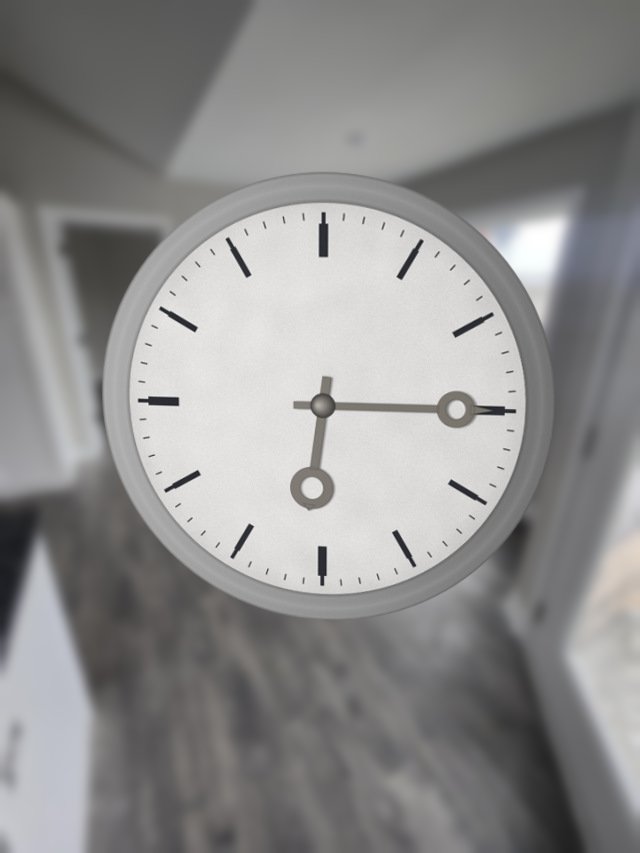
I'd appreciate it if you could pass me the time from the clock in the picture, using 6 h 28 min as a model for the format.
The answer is 6 h 15 min
